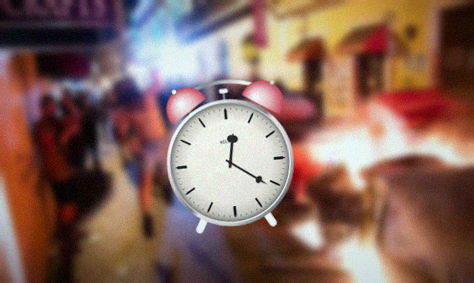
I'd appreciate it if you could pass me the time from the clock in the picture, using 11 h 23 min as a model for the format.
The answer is 12 h 21 min
